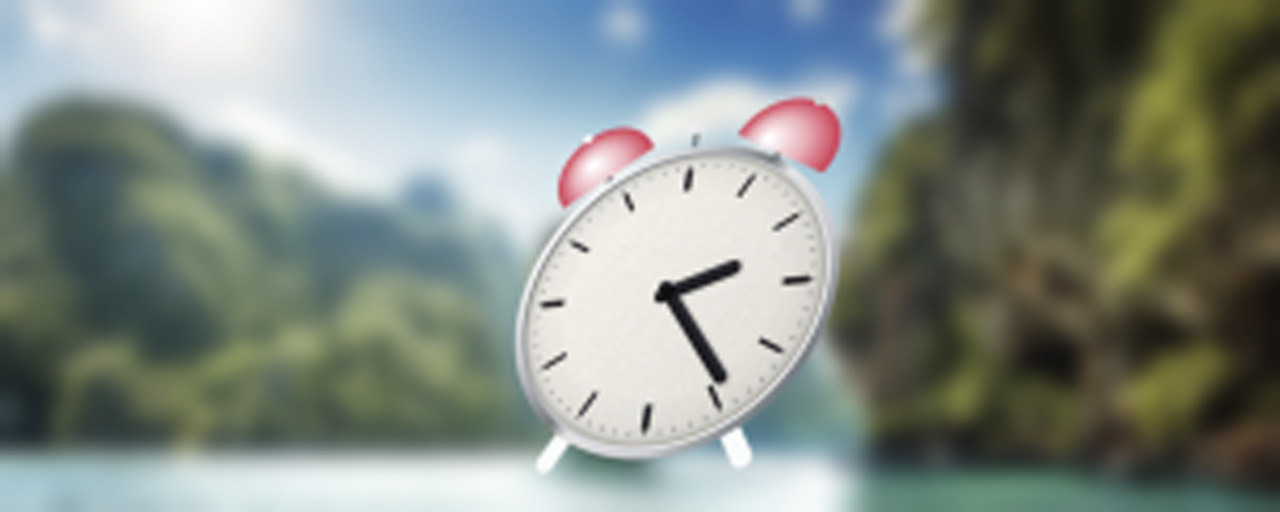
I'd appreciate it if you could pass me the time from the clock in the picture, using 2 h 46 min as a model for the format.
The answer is 2 h 24 min
